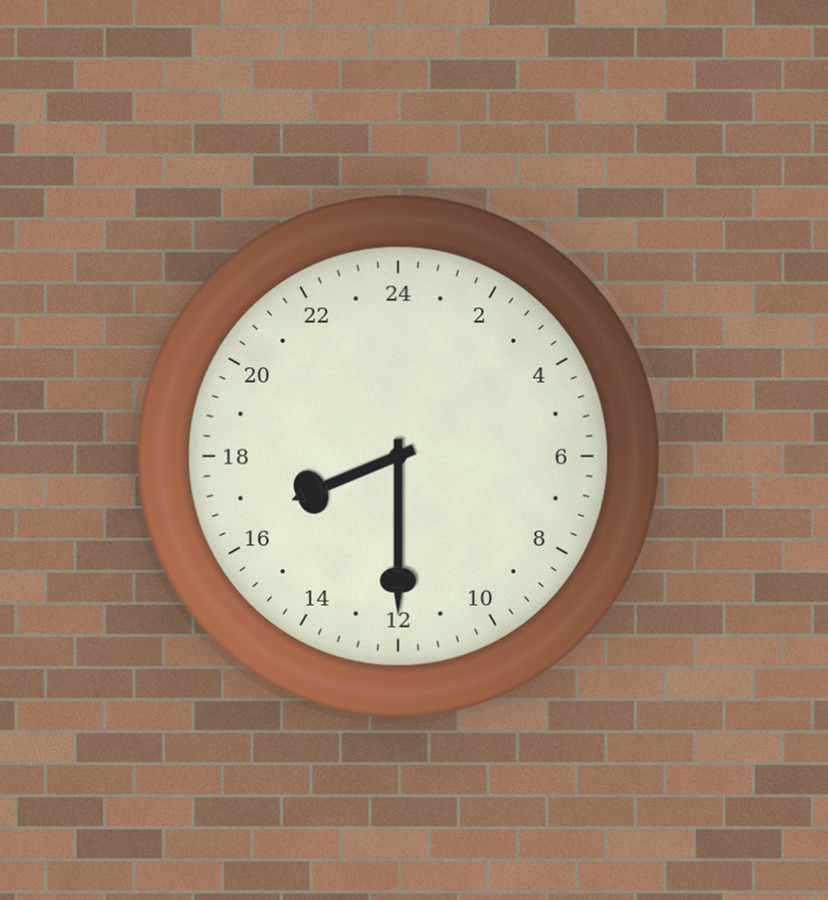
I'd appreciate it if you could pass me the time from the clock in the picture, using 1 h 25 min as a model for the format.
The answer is 16 h 30 min
